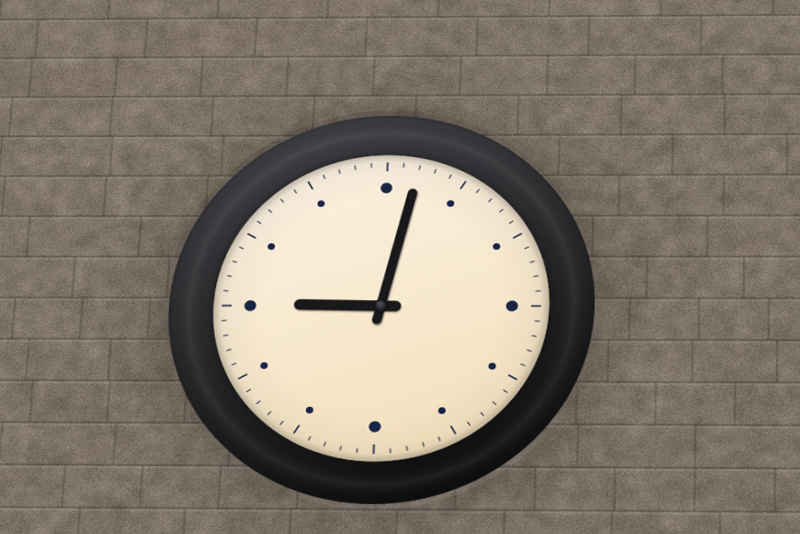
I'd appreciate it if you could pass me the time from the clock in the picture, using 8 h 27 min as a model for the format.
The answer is 9 h 02 min
